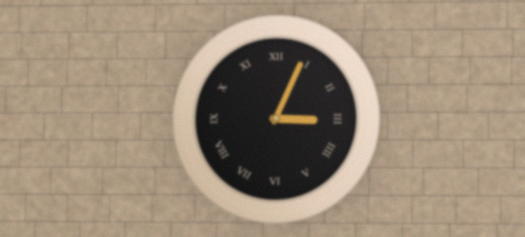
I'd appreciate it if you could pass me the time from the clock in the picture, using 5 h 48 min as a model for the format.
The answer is 3 h 04 min
